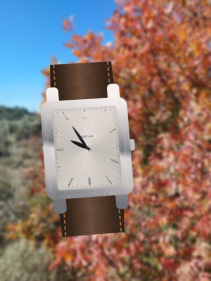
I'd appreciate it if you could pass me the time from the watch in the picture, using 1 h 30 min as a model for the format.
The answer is 9 h 55 min
